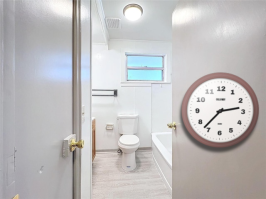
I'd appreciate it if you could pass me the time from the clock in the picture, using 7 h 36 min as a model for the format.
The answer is 2 h 37 min
